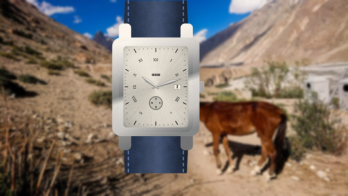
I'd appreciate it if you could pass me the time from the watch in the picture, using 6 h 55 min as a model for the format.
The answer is 10 h 12 min
